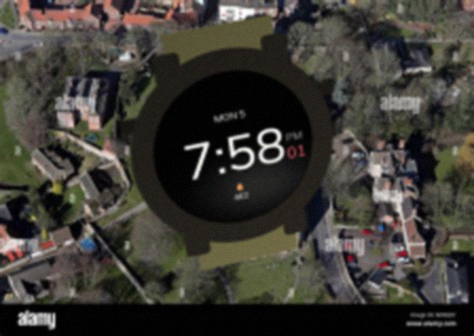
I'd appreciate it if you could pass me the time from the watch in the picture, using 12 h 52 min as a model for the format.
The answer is 7 h 58 min
